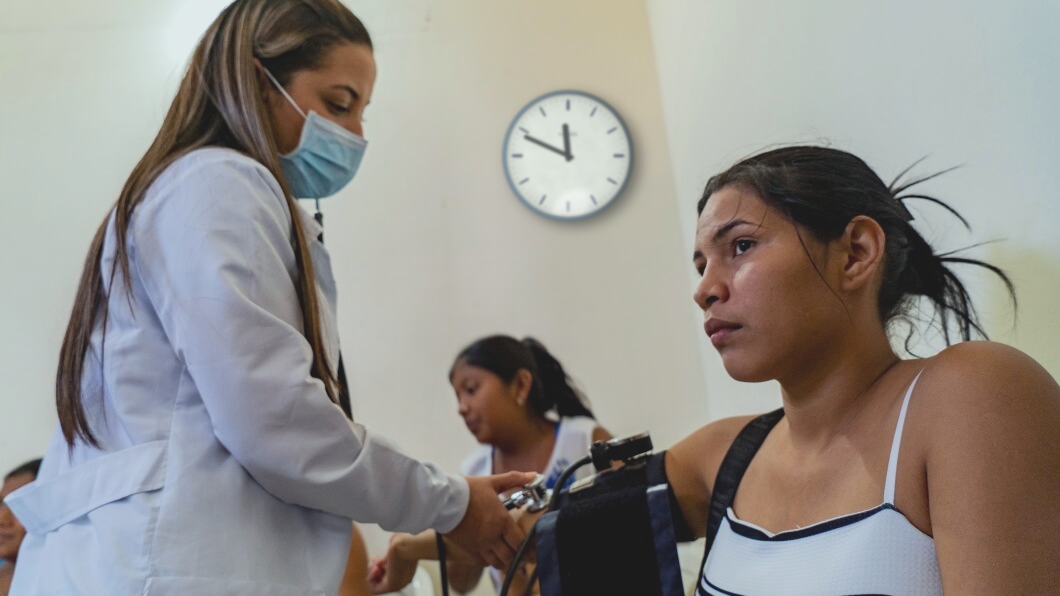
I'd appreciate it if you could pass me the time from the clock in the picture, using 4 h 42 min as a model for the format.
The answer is 11 h 49 min
